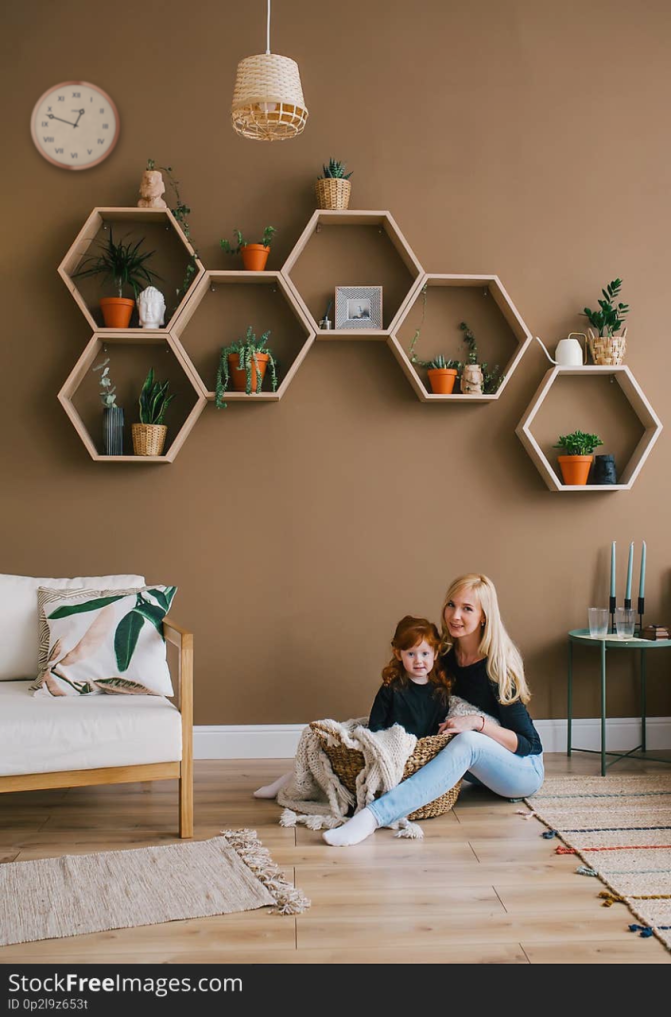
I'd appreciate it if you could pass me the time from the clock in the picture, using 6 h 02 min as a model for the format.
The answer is 12 h 48 min
